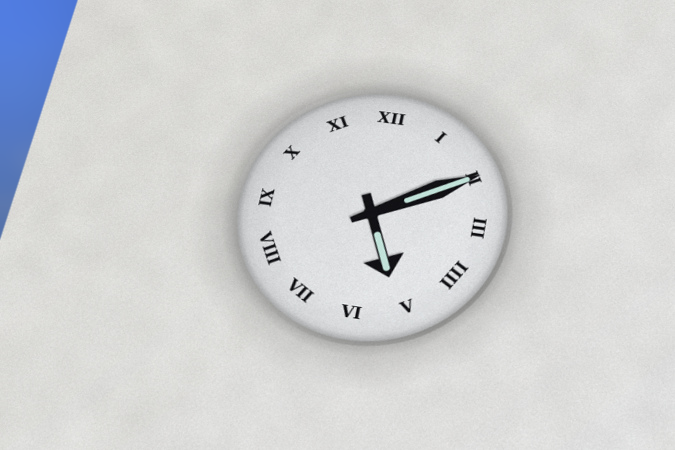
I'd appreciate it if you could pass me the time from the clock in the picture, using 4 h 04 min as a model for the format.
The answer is 5 h 10 min
